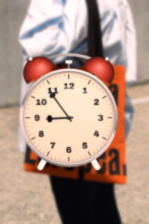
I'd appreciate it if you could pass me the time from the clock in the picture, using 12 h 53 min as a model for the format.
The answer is 8 h 54 min
